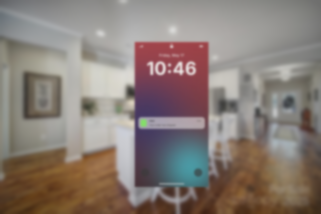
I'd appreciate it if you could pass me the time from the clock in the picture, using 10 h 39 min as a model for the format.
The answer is 10 h 46 min
